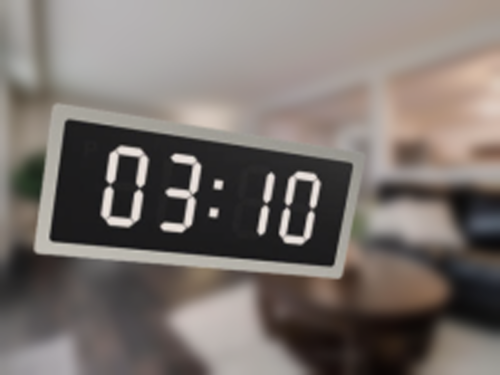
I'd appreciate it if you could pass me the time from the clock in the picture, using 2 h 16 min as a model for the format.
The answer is 3 h 10 min
